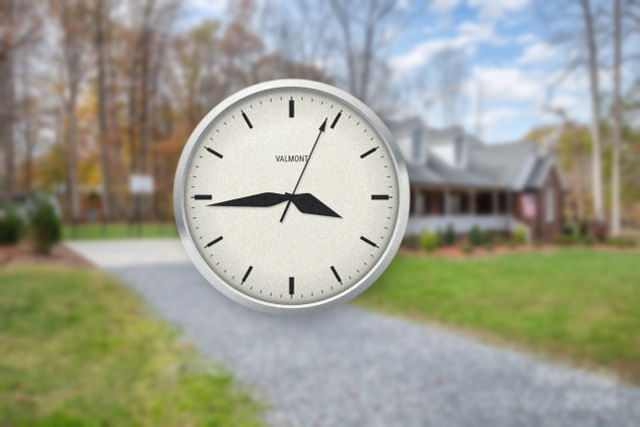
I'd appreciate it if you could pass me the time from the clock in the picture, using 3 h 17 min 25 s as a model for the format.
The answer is 3 h 44 min 04 s
